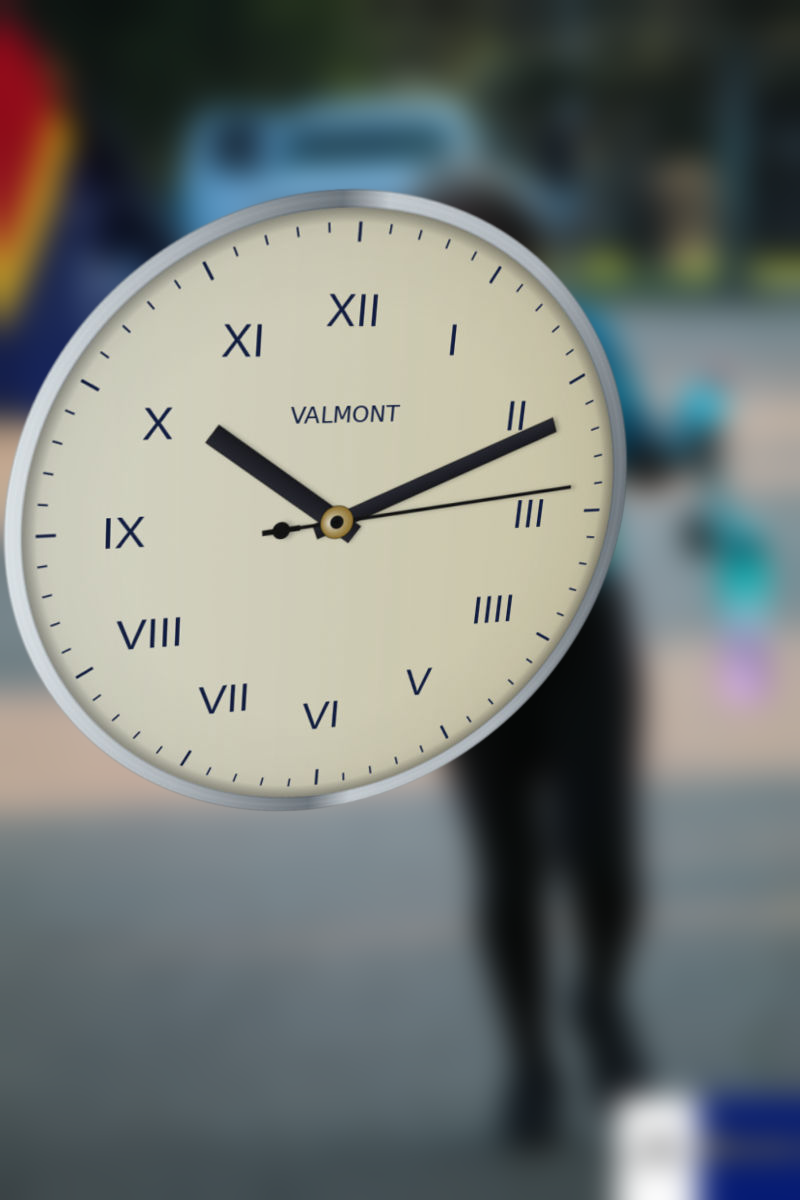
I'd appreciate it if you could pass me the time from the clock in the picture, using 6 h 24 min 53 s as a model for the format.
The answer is 10 h 11 min 14 s
